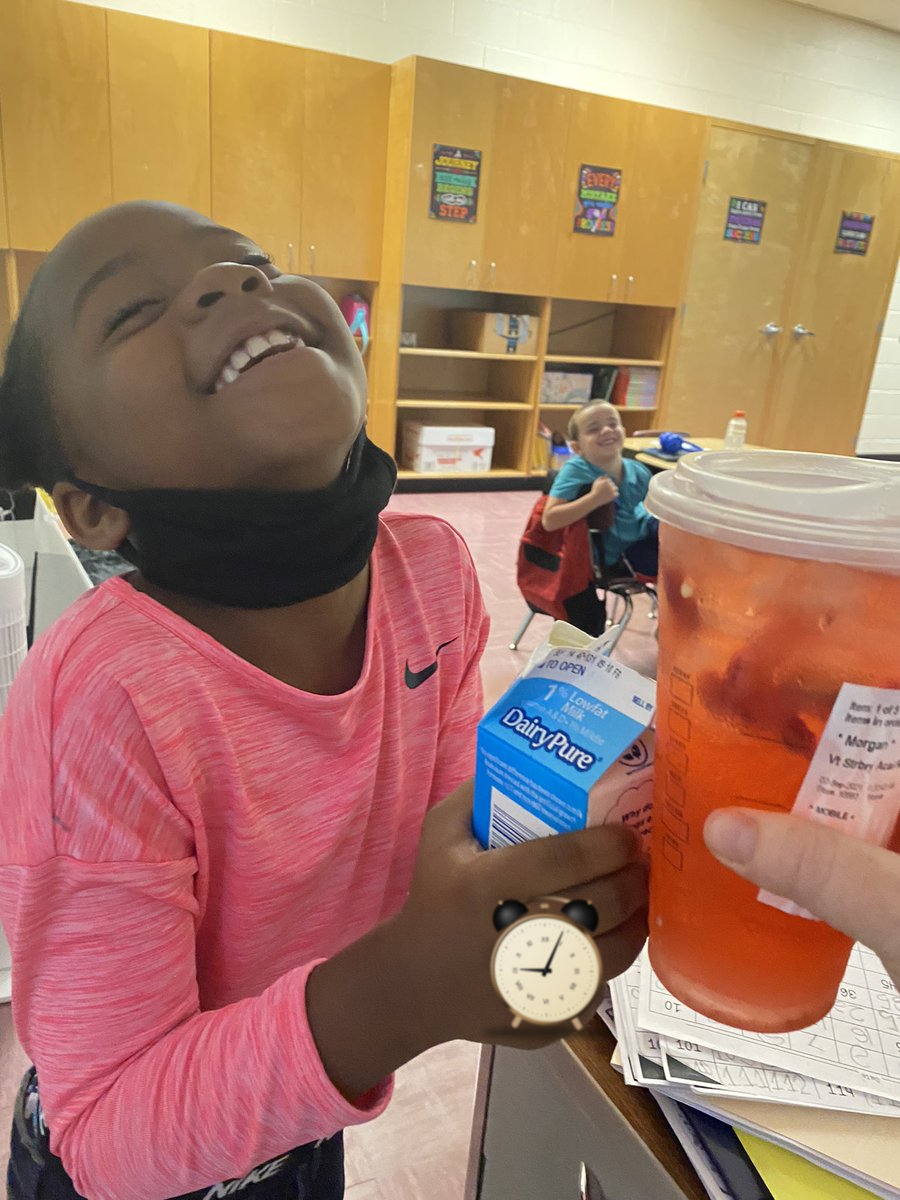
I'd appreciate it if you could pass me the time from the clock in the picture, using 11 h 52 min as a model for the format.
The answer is 9 h 04 min
